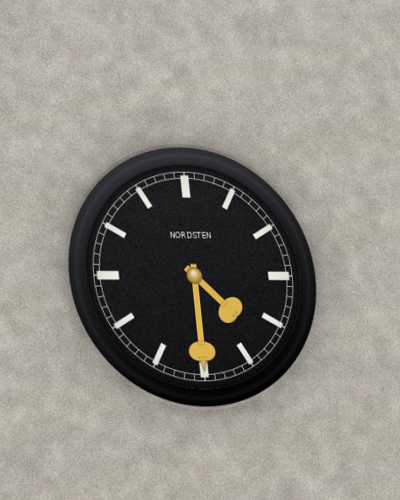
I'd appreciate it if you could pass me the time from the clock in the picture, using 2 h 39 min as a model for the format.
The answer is 4 h 30 min
